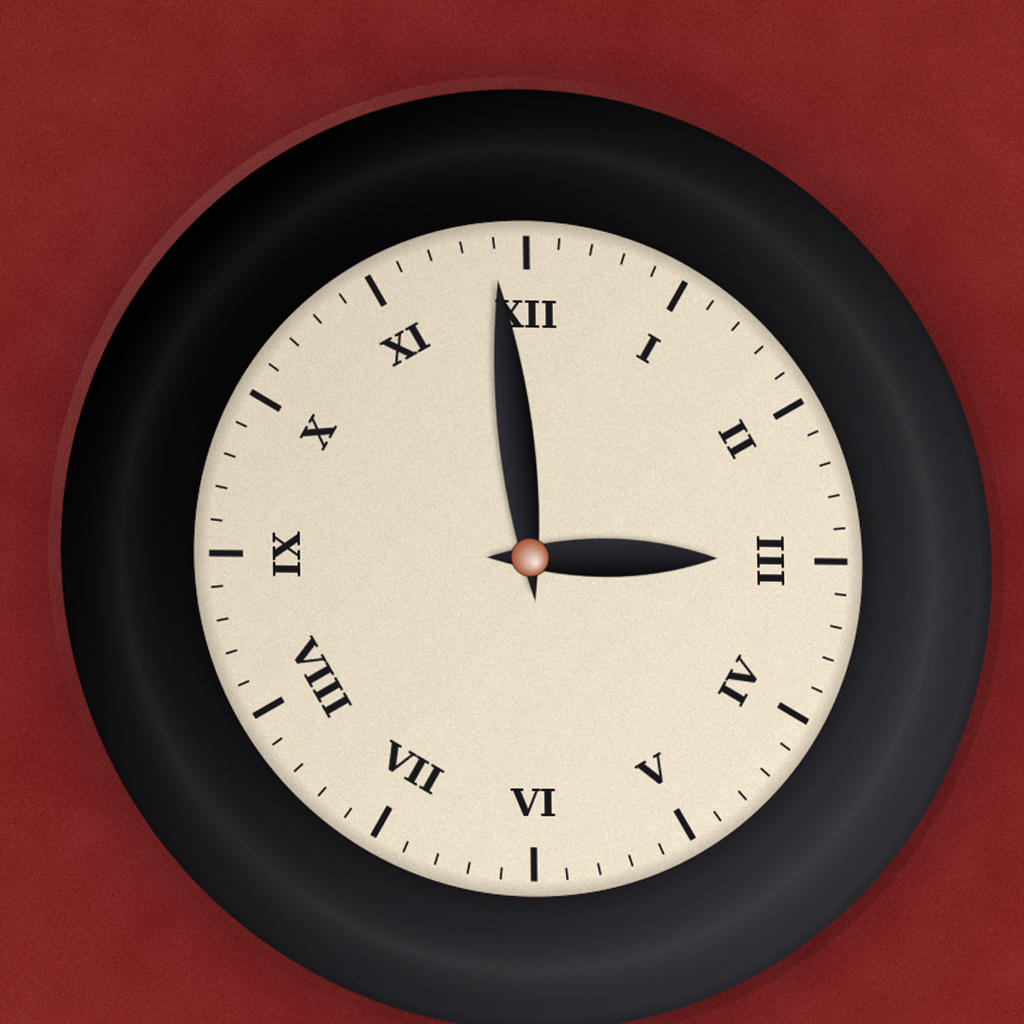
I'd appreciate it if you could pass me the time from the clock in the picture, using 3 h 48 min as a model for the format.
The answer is 2 h 59 min
